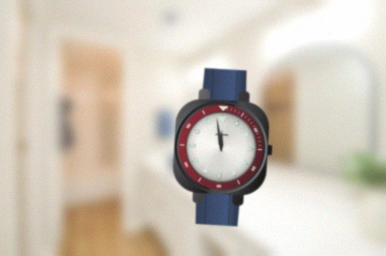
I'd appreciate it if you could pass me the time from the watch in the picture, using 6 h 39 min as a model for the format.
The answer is 11 h 58 min
